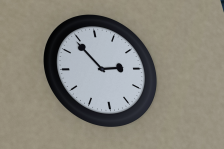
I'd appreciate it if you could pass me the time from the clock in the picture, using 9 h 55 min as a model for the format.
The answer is 2 h 54 min
